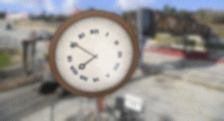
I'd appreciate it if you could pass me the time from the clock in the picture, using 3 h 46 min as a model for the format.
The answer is 7 h 51 min
